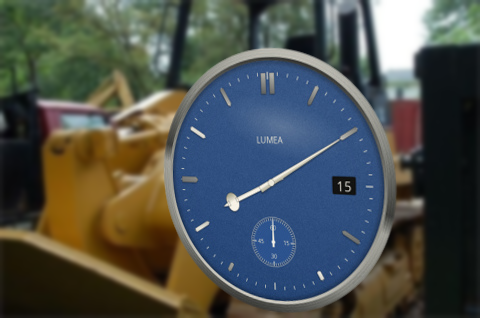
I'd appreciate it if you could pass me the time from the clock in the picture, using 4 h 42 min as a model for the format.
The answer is 8 h 10 min
